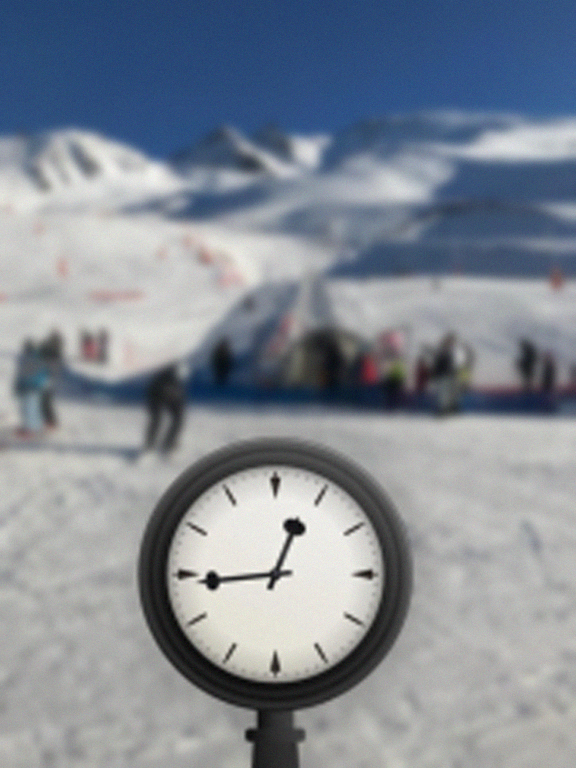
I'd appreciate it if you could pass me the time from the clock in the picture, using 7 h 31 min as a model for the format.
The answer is 12 h 44 min
